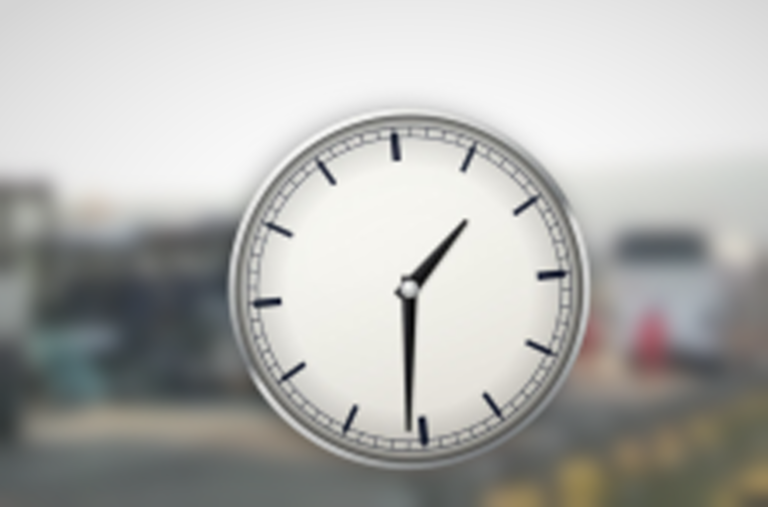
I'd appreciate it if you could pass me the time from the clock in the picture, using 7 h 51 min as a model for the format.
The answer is 1 h 31 min
